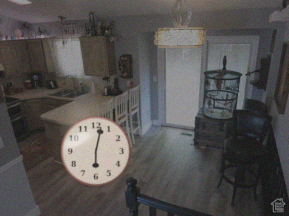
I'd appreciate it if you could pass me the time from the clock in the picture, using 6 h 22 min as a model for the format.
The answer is 6 h 02 min
